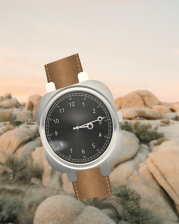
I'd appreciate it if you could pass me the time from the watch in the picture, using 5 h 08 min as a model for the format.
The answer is 3 h 14 min
